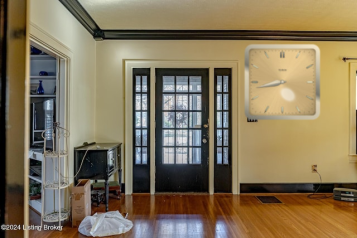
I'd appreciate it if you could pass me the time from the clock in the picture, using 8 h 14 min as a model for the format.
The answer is 8 h 43 min
